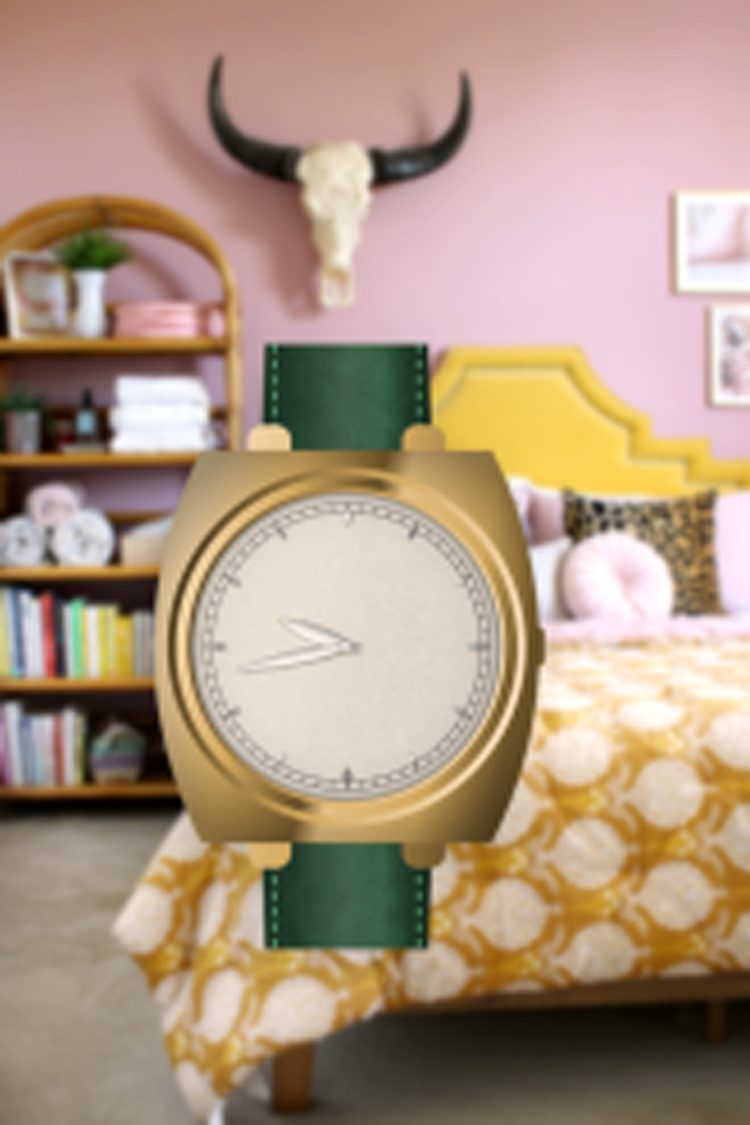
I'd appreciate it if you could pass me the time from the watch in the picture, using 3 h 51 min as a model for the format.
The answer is 9 h 43 min
